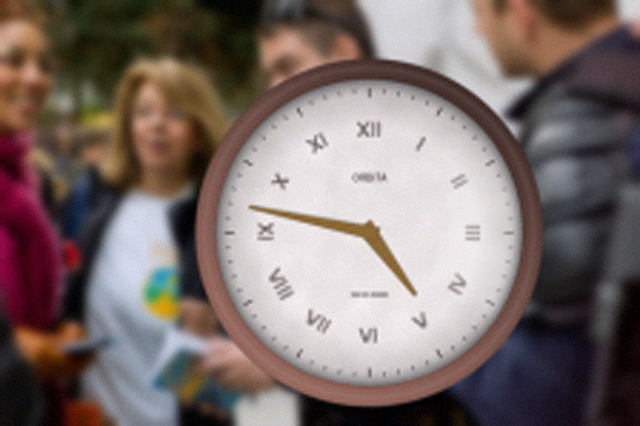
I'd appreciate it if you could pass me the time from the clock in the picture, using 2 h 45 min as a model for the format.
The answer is 4 h 47 min
